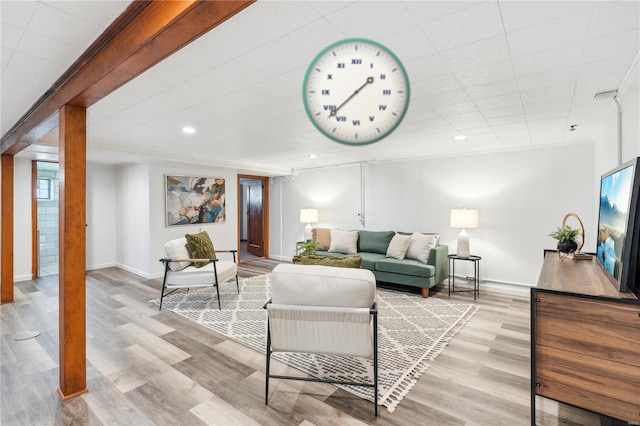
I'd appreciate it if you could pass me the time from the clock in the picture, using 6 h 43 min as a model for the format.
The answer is 1 h 38 min
